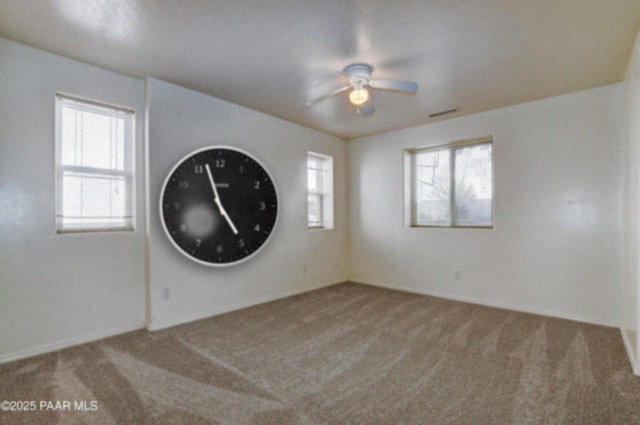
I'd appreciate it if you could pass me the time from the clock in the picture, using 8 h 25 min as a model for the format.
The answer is 4 h 57 min
